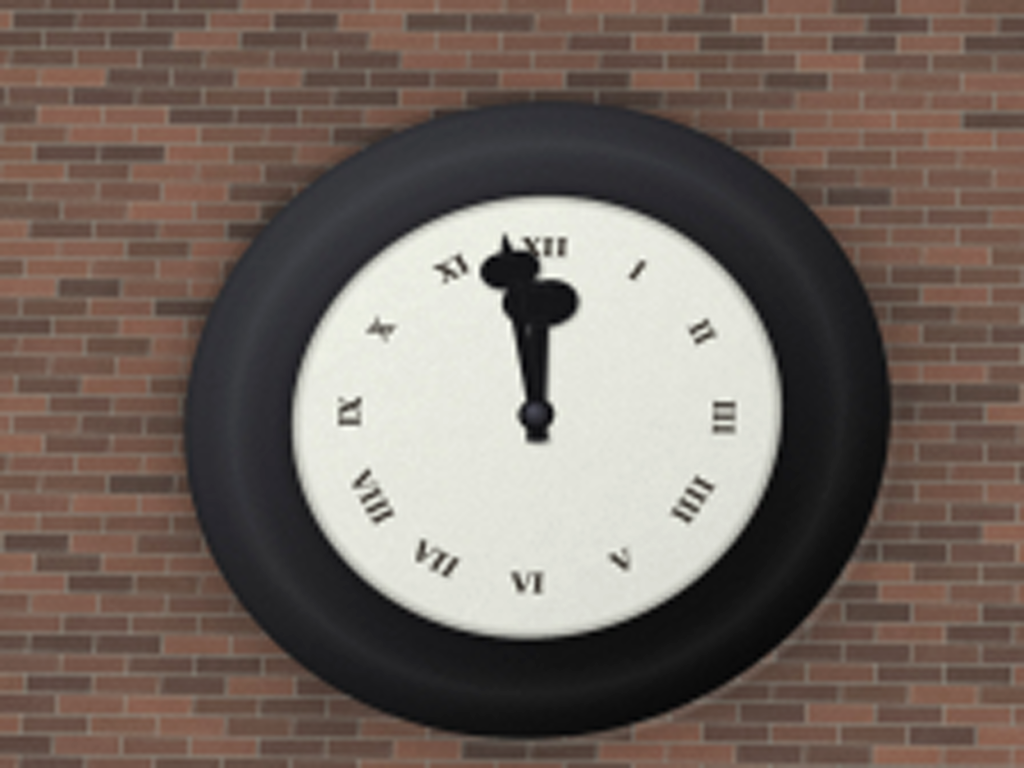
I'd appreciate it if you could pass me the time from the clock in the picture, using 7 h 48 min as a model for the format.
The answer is 11 h 58 min
